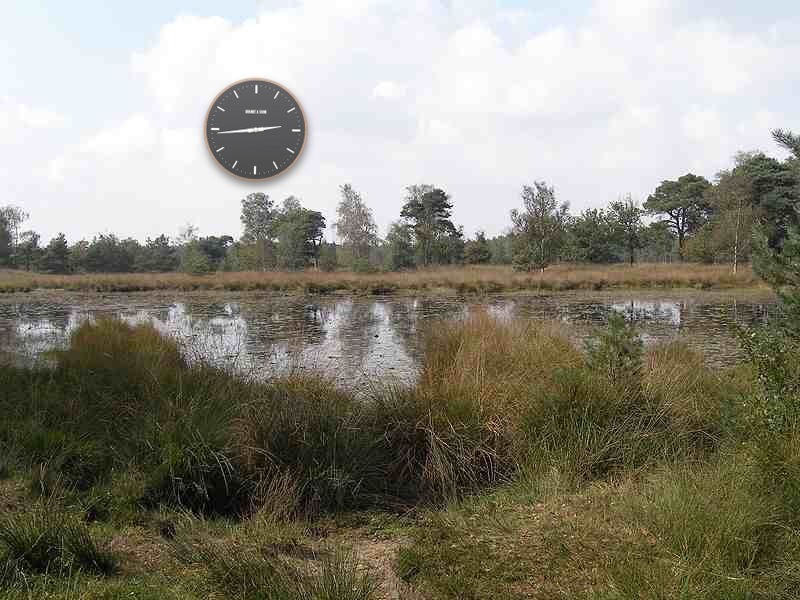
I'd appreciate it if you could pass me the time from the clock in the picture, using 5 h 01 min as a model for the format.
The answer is 2 h 44 min
